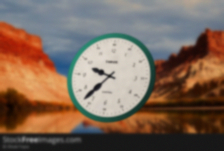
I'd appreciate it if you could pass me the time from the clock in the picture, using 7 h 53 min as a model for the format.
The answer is 9 h 37 min
